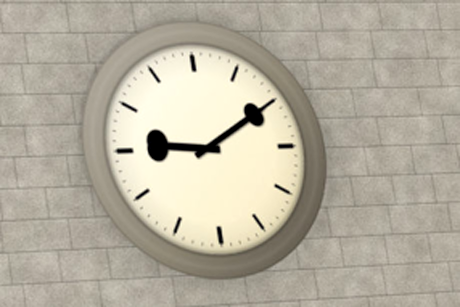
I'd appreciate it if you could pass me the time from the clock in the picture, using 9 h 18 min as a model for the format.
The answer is 9 h 10 min
